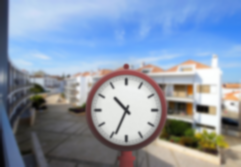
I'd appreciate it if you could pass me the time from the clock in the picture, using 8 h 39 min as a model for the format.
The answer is 10 h 34 min
